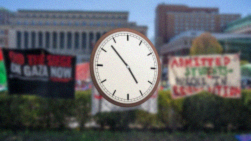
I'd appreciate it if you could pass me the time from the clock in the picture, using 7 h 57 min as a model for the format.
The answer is 4 h 53 min
